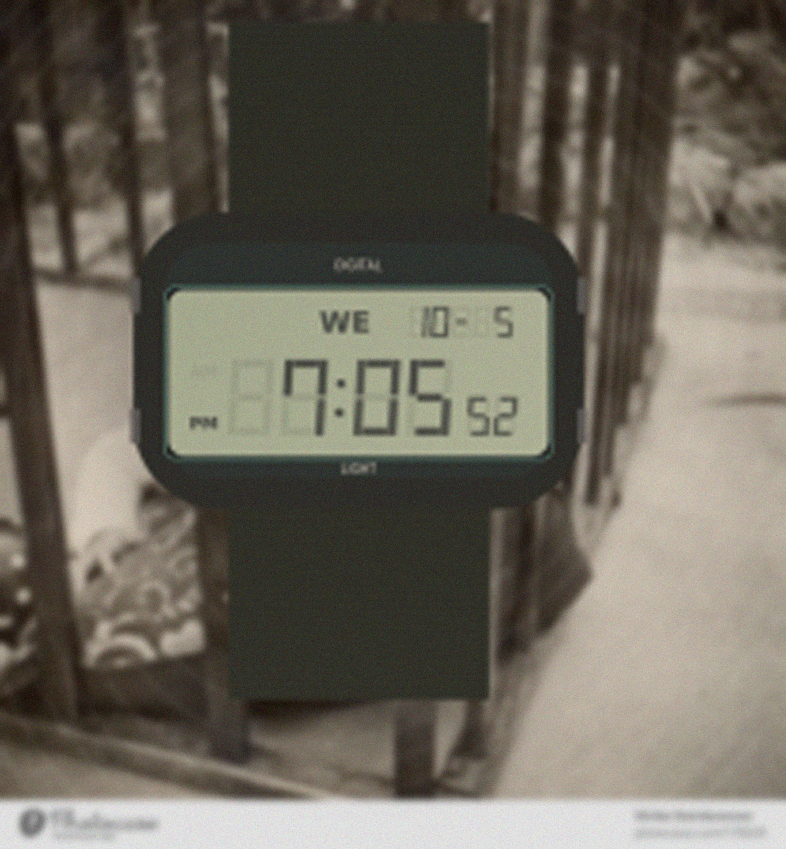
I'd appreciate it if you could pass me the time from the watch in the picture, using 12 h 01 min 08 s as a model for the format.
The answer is 7 h 05 min 52 s
